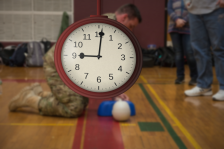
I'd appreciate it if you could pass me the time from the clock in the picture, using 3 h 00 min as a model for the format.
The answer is 9 h 01 min
